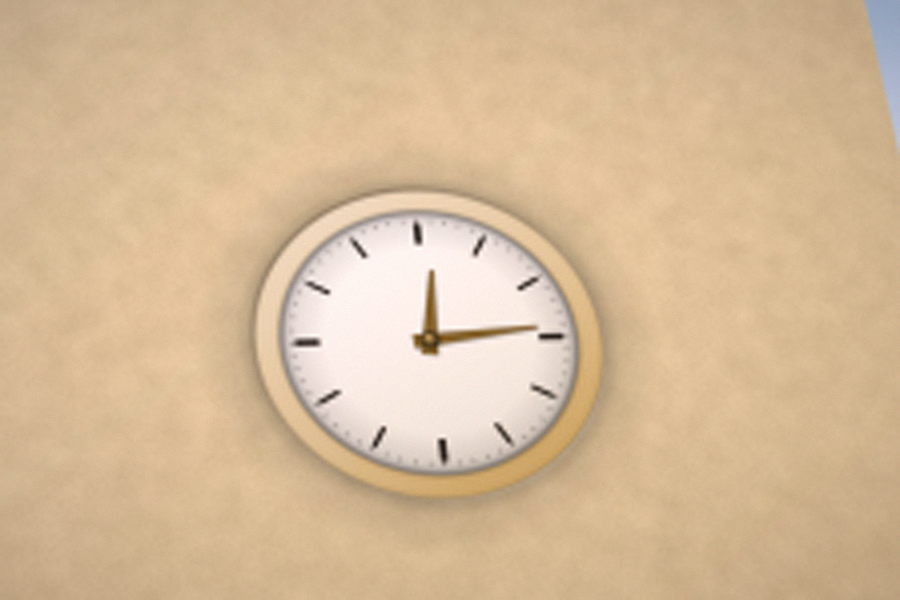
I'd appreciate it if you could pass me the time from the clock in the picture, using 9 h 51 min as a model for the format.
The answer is 12 h 14 min
